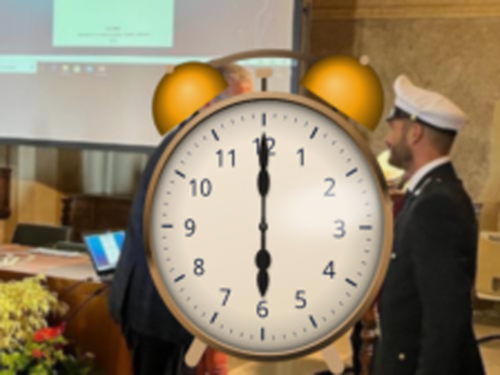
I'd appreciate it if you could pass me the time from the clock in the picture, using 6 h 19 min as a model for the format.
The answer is 6 h 00 min
